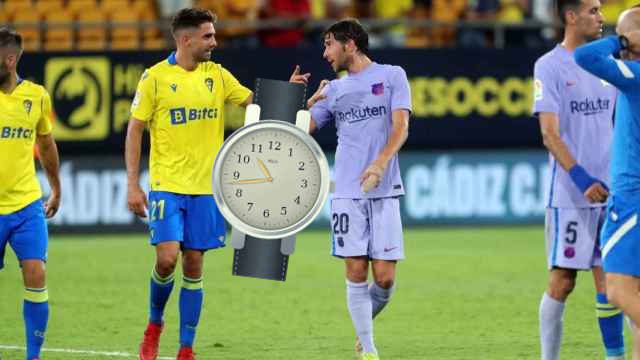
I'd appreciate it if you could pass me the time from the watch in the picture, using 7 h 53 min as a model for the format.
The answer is 10 h 43 min
